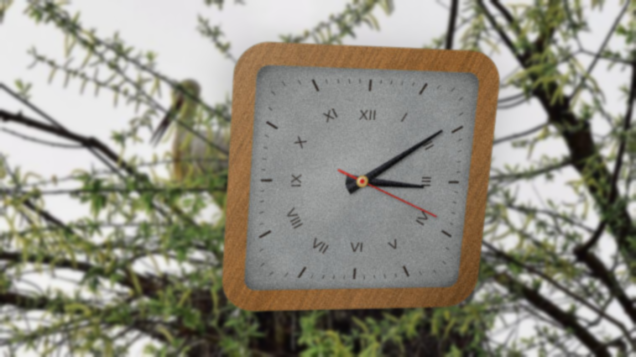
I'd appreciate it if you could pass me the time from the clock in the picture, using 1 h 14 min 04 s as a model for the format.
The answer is 3 h 09 min 19 s
